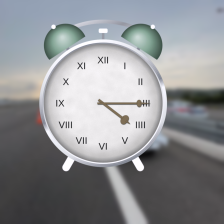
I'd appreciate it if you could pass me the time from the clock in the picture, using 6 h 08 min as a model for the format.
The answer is 4 h 15 min
